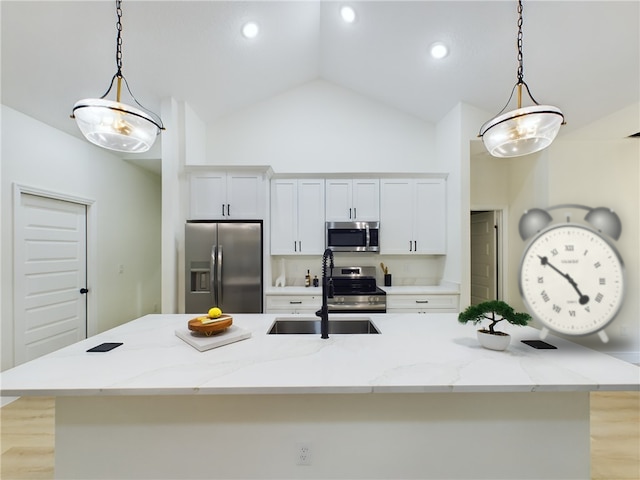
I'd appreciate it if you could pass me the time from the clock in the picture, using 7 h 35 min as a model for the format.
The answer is 4 h 51 min
